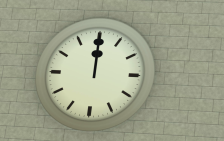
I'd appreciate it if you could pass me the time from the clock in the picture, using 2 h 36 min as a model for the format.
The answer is 12 h 00 min
